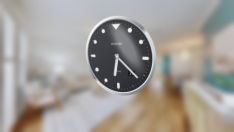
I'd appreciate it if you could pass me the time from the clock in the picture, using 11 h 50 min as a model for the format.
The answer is 6 h 22 min
